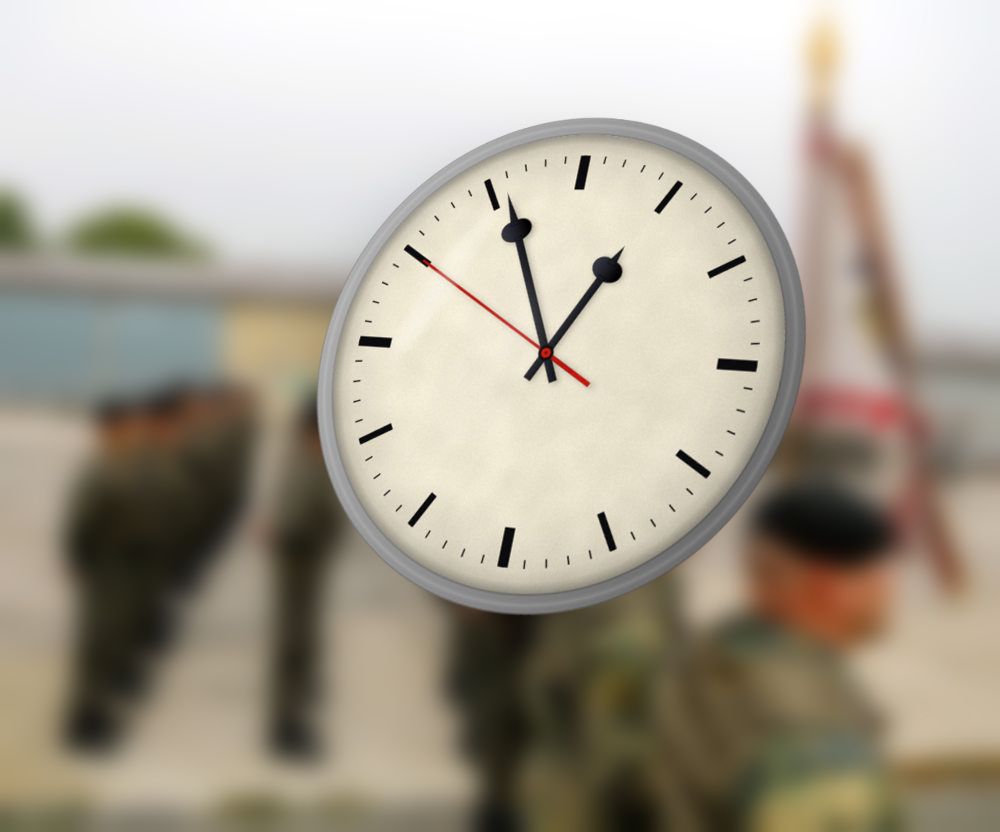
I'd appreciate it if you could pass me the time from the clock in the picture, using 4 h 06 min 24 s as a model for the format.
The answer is 12 h 55 min 50 s
